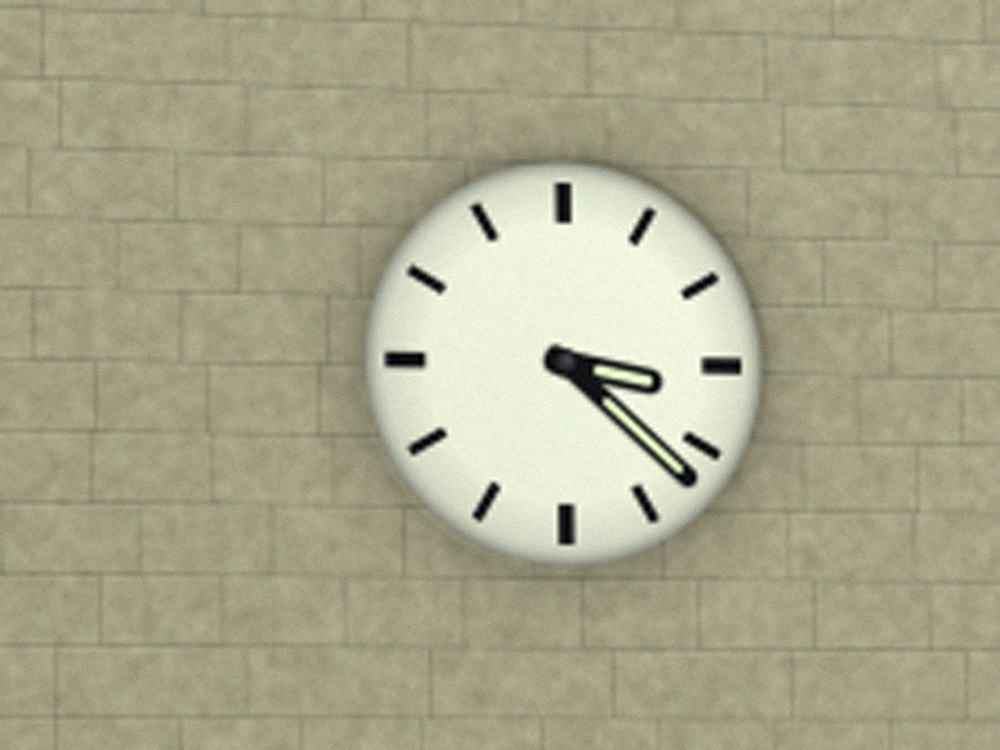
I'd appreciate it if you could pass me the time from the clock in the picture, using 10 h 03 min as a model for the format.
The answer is 3 h 22 min
